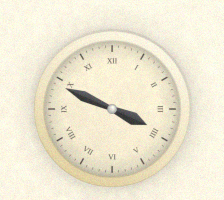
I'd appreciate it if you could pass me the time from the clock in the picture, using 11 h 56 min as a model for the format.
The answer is 3 h 49 min
